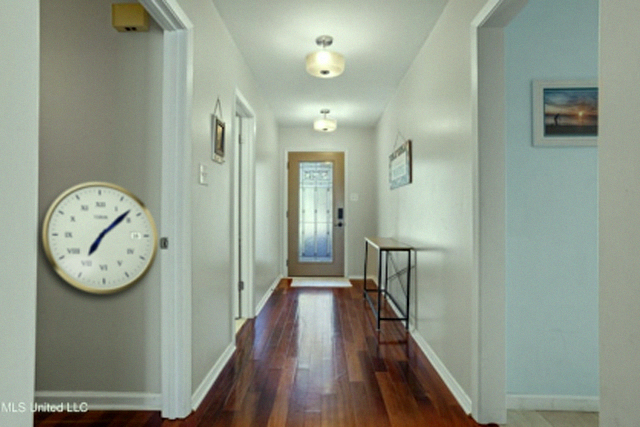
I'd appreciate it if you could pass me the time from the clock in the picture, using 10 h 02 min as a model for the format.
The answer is 7 h 08 min
